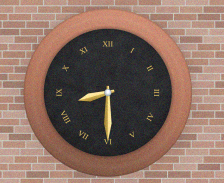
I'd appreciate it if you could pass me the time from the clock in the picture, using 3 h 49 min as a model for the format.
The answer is 8 h 30 min
